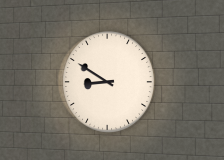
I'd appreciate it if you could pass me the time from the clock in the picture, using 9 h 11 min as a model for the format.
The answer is 8 h 50 min
